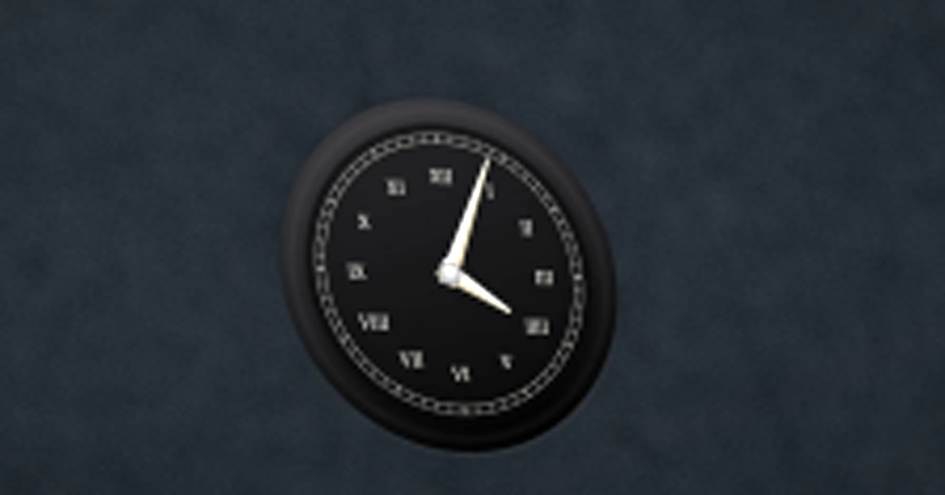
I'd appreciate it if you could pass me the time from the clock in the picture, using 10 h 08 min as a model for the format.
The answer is 4 h 04 min
